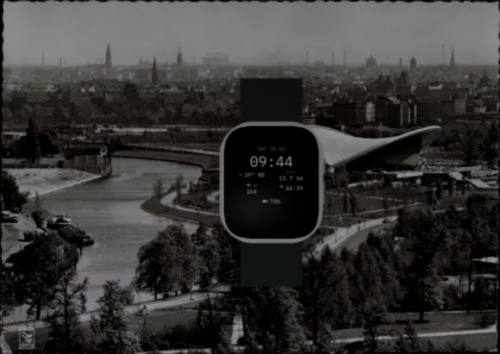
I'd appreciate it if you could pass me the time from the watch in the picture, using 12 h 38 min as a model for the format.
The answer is 9 h 44 min
